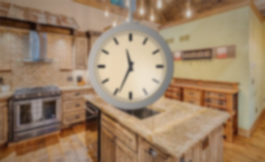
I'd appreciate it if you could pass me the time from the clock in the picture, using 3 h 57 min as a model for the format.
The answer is 11 h 34 min
